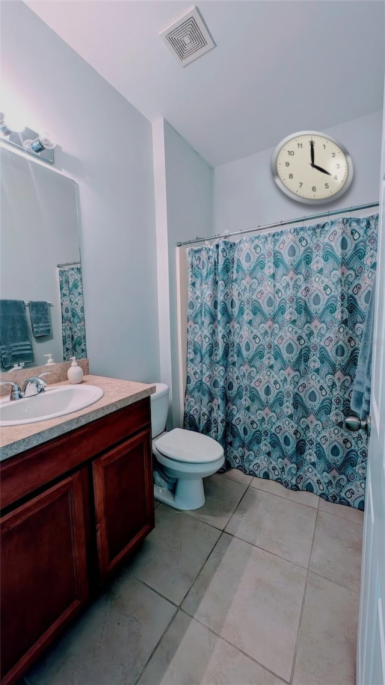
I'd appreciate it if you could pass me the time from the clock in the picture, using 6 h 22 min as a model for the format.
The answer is 4 h 00 min
